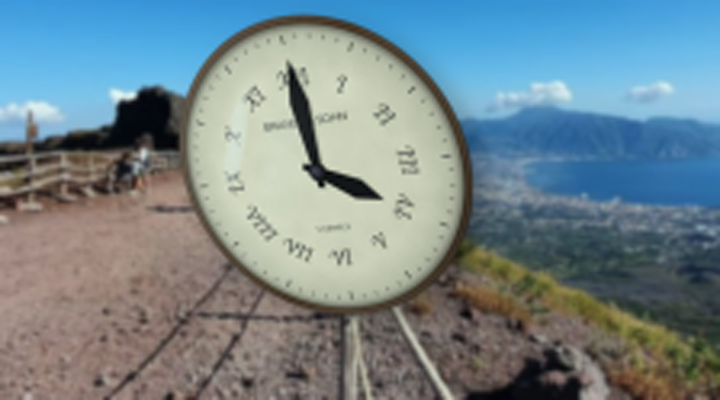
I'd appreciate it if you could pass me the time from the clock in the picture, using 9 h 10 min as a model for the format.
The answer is 4 h 00 min
